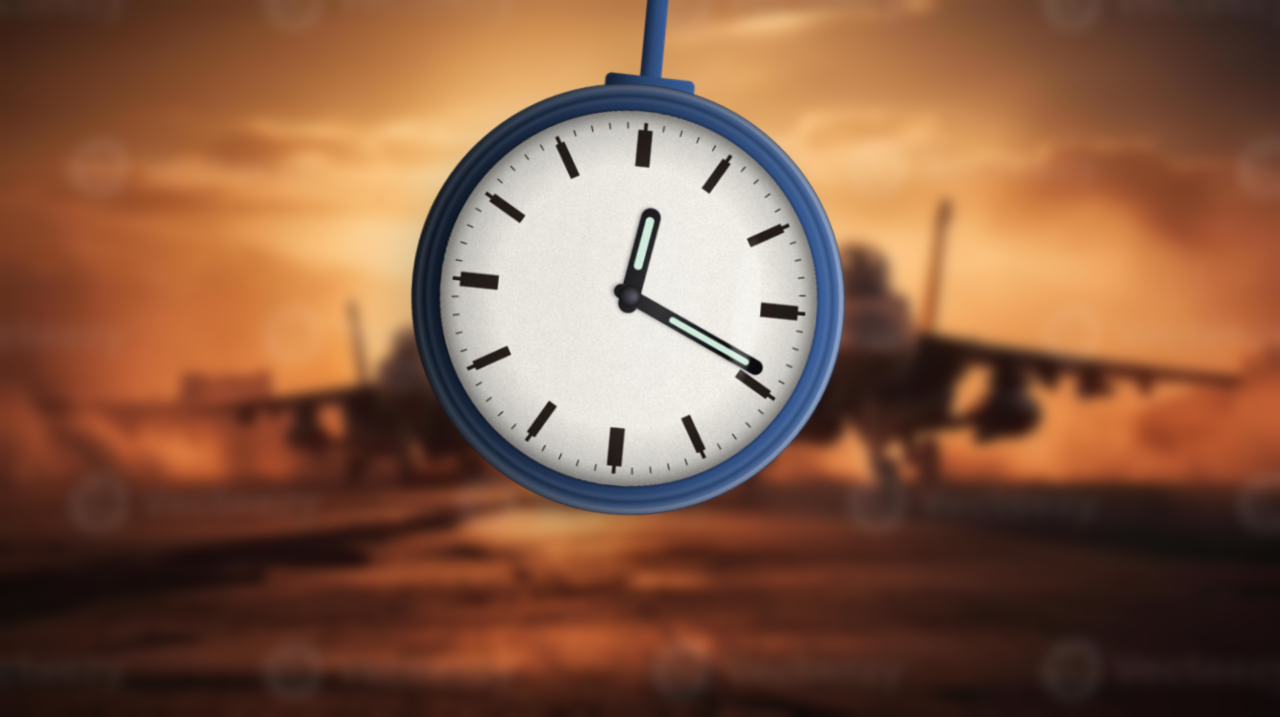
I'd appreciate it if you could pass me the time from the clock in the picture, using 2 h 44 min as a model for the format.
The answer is 12 h 19 min
